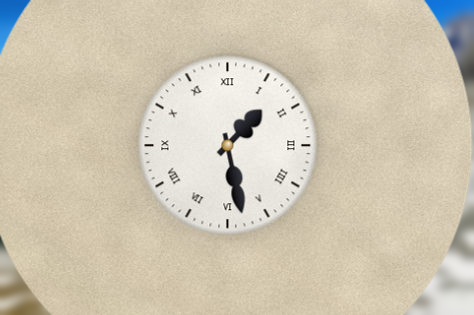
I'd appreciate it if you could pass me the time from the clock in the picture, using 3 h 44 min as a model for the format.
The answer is 1 h 28 min
